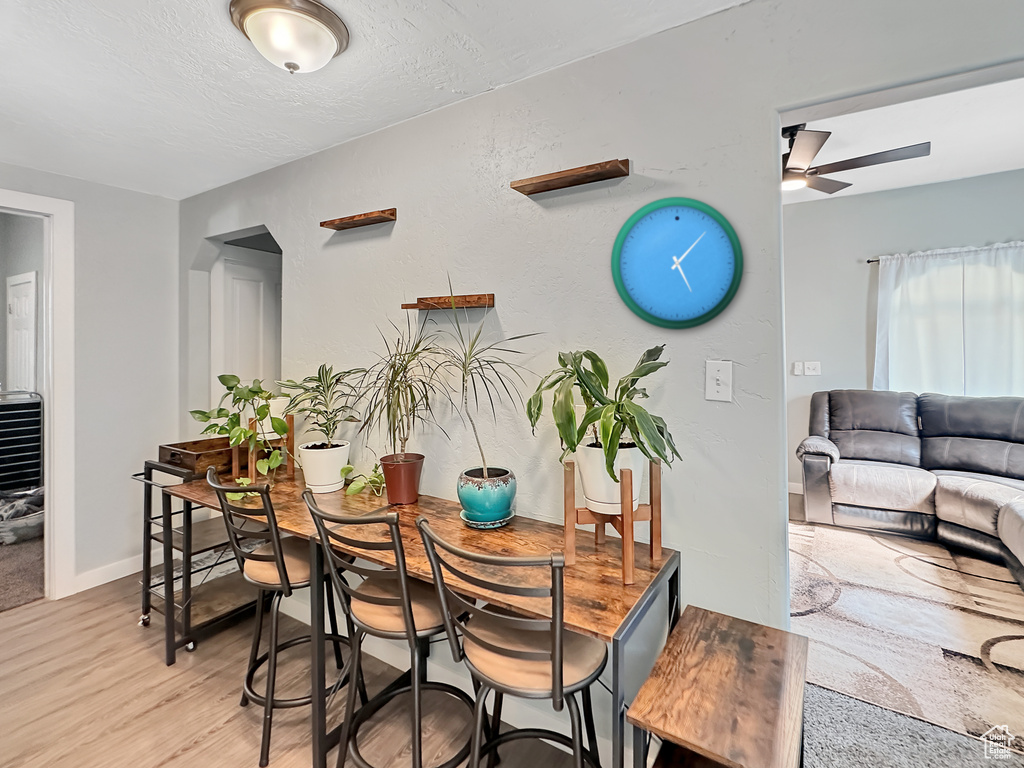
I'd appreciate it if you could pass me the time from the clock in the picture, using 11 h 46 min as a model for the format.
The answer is 5 h 07 min
